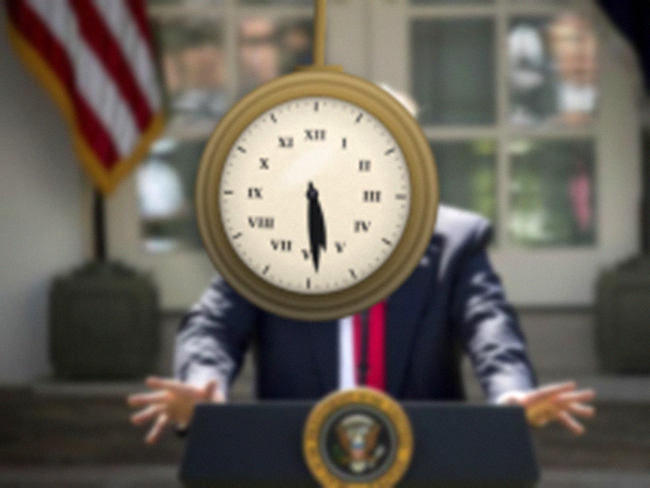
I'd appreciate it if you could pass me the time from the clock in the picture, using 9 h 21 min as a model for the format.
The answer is 5 h 29 min
